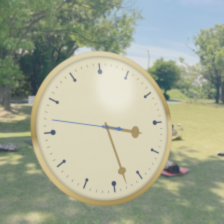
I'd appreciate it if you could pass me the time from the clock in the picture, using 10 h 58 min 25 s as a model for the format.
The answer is 3 h 27 min 47 s
